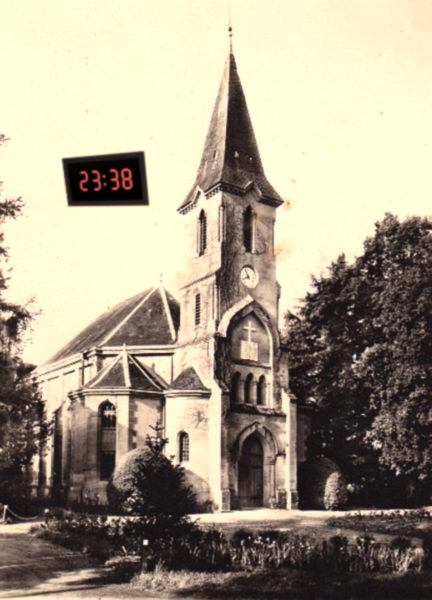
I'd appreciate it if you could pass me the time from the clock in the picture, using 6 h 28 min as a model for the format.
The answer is 23 h 38 min
